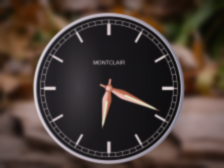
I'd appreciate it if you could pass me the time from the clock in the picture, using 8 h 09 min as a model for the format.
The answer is 6 h 19 min
